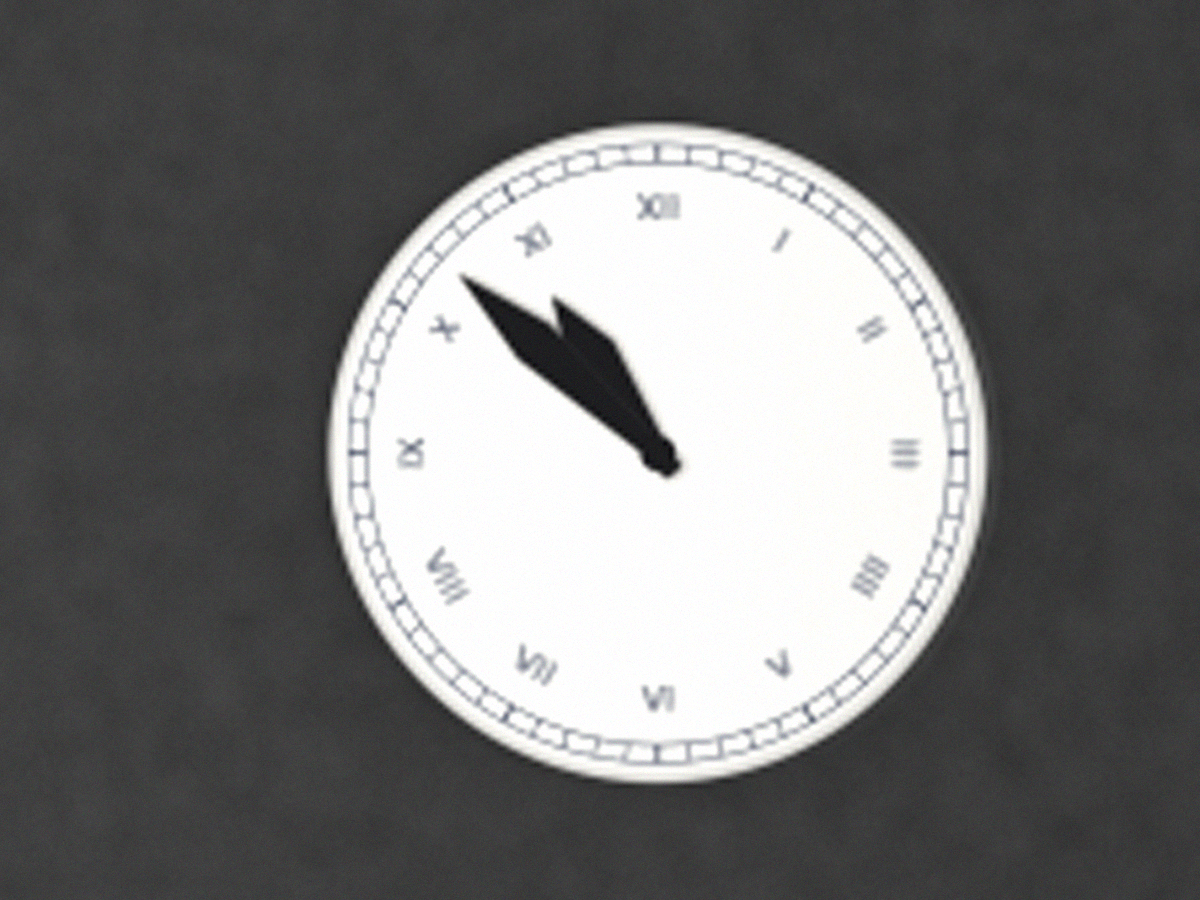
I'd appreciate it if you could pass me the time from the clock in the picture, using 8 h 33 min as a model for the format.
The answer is 10 h 52 min
